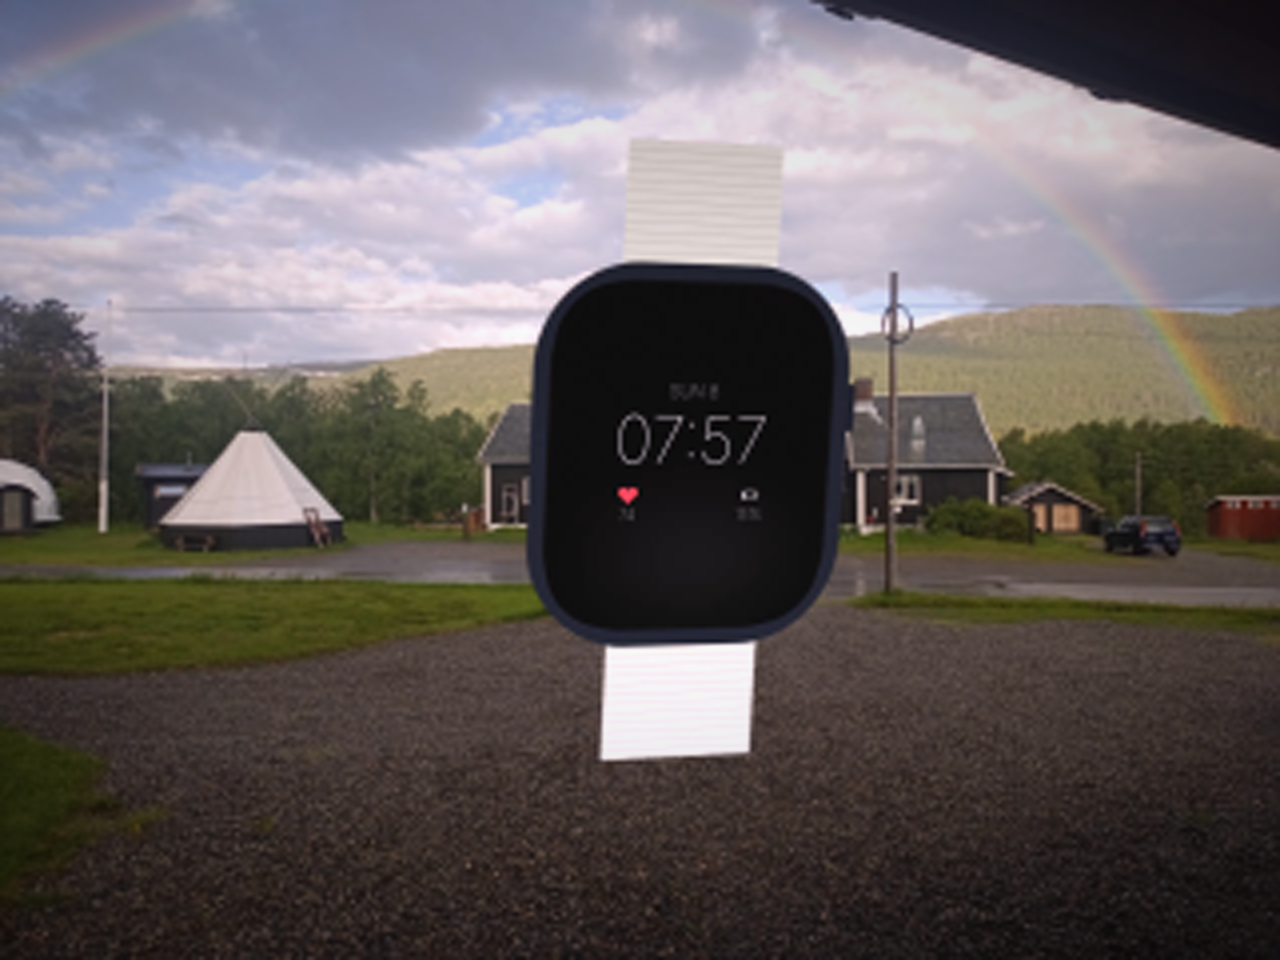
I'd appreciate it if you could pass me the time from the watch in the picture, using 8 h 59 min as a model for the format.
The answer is 7 h 57 min
